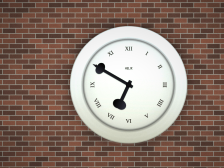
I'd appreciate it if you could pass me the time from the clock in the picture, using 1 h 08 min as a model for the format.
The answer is 6 h 50 min
